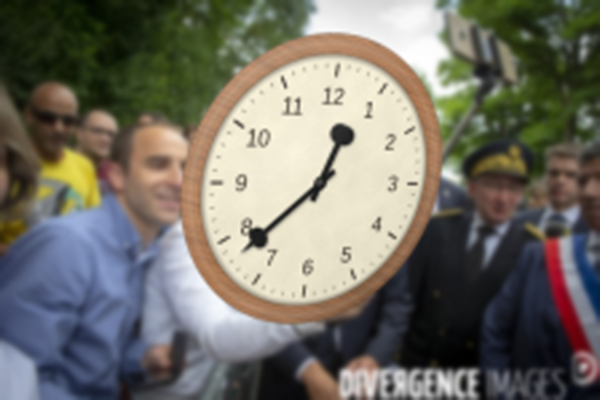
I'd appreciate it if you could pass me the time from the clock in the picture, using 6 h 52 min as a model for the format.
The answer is 12 h 38 min
